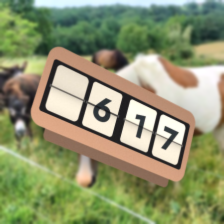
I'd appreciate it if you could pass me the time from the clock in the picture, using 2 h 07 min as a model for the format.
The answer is 6 h 17 min
